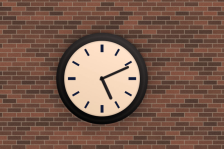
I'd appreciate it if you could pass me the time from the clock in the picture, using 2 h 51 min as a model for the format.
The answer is 5 h 11 min
